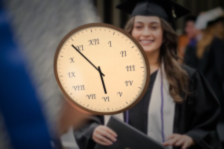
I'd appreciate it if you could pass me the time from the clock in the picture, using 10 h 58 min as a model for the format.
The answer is 5 h 54 min
